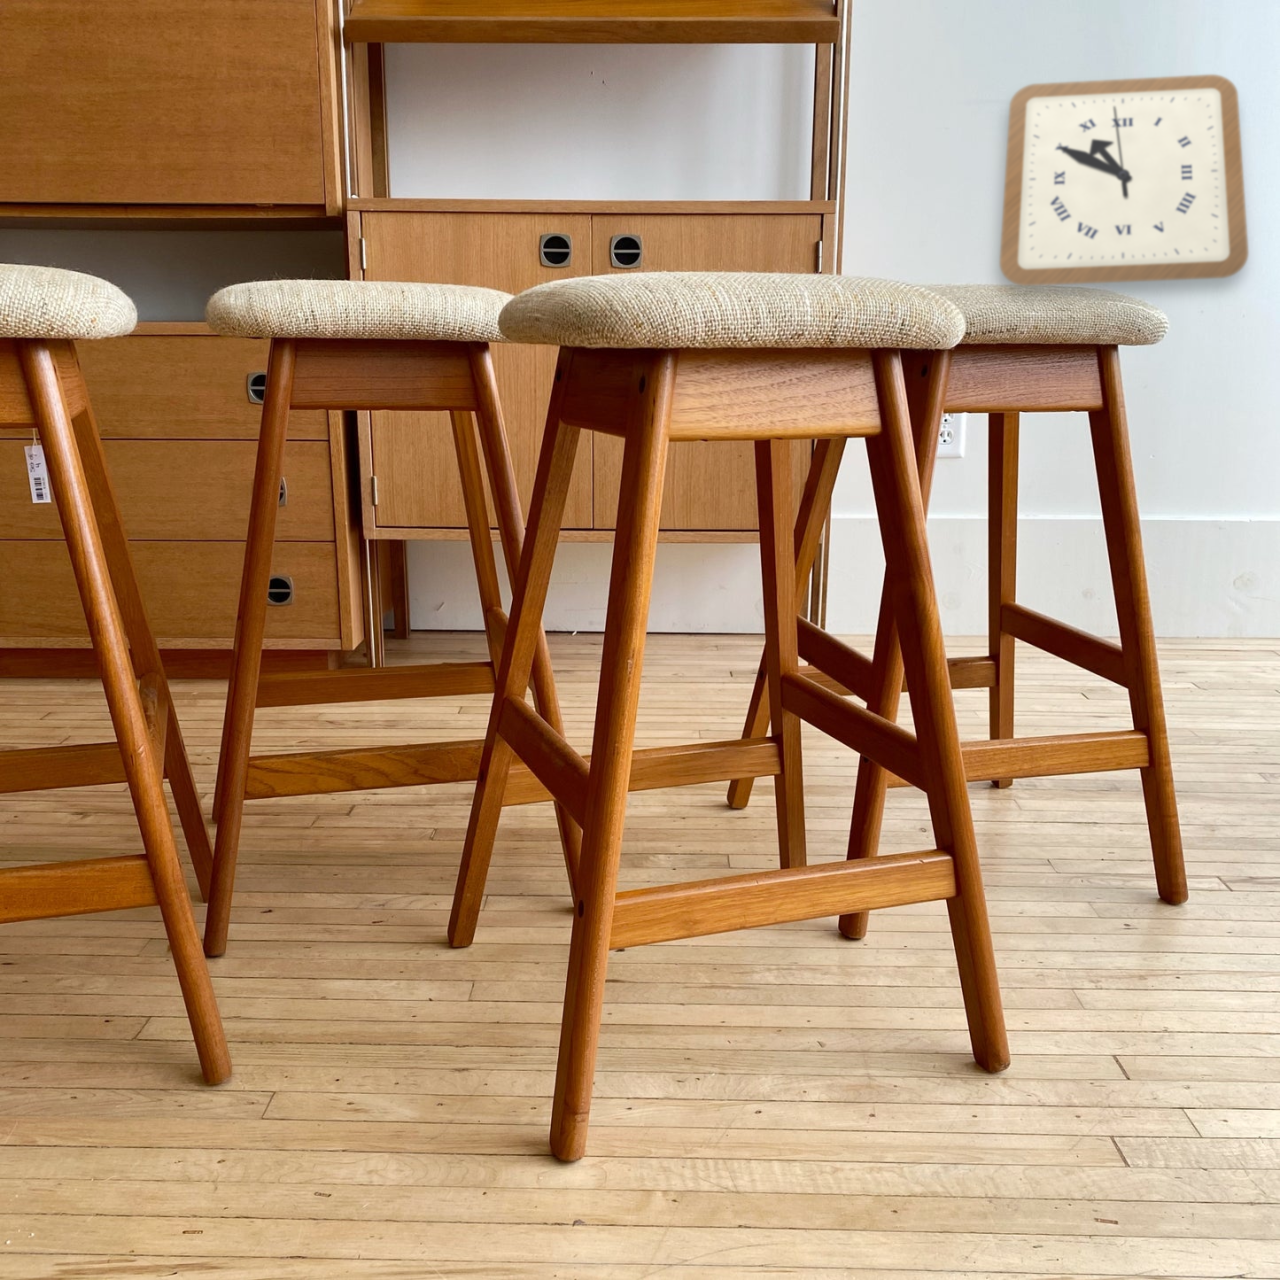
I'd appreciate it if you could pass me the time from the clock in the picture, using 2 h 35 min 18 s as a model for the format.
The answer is 10 h 49 min 59 s
